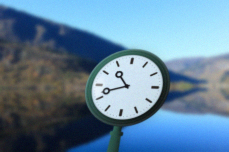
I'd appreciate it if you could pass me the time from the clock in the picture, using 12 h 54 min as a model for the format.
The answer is 10 h 42 min
